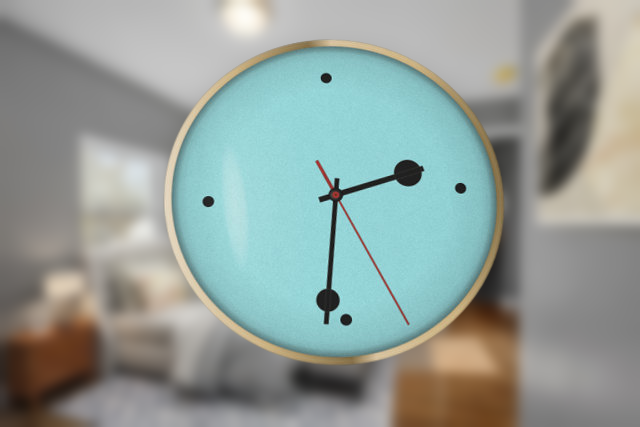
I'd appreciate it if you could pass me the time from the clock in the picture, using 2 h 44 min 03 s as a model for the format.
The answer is 2 h 31 min 26 s
